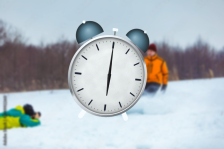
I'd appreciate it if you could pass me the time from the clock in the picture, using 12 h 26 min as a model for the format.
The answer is 6 h 00 min
